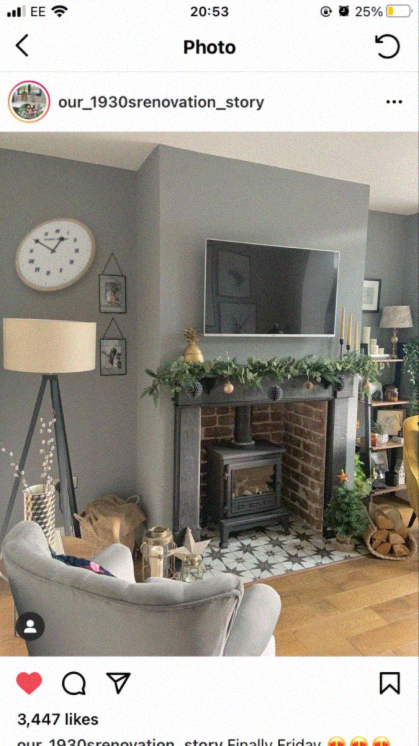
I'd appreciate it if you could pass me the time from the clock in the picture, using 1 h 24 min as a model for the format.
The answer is 12 h 50 min
